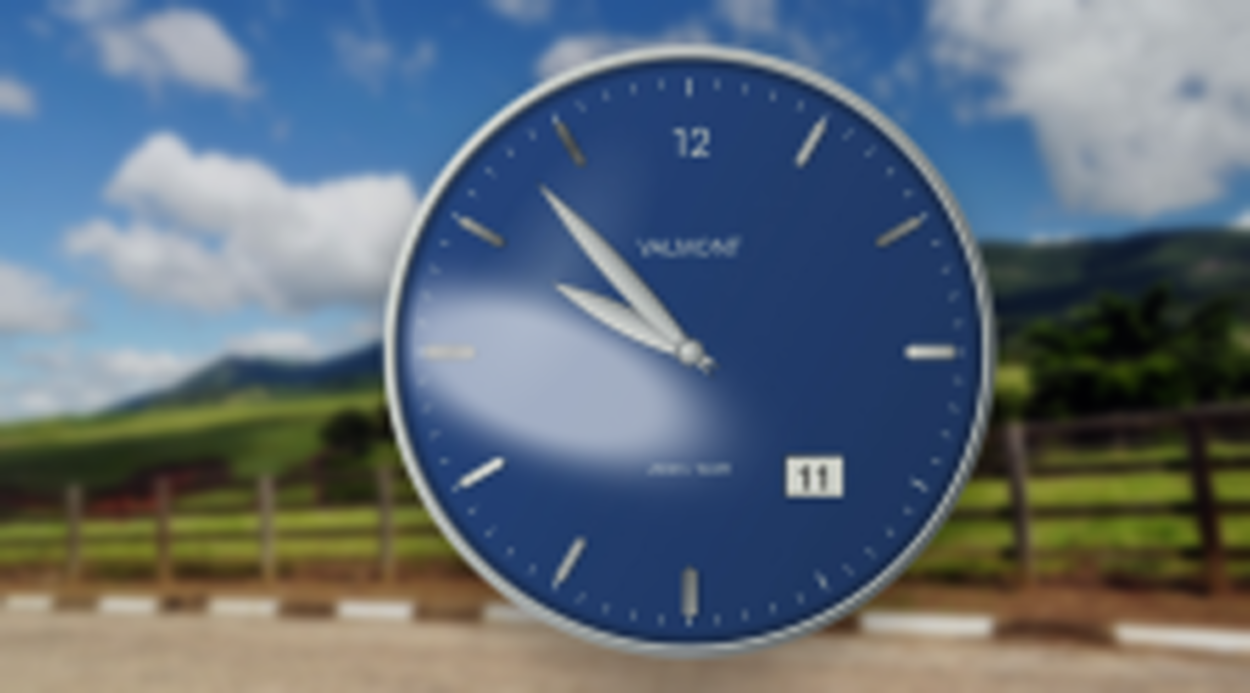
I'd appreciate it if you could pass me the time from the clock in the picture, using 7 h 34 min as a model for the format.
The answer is 9 h 53 min
